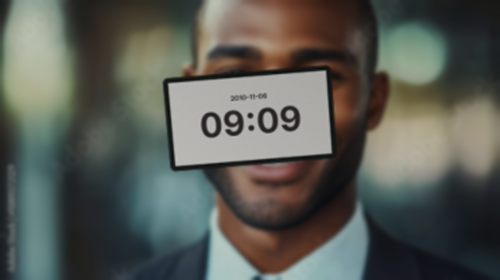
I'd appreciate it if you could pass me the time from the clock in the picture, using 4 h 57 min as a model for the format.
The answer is 9 h 09 min
